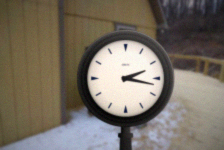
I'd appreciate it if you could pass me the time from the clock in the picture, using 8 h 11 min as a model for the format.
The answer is 2 h 17 min
